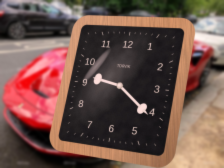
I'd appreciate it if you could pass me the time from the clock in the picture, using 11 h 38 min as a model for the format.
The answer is 9 h 21 min
